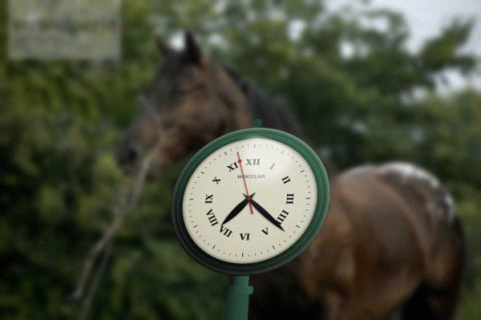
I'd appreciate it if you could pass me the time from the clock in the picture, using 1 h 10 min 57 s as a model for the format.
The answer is 7 h 21 min 57 s
